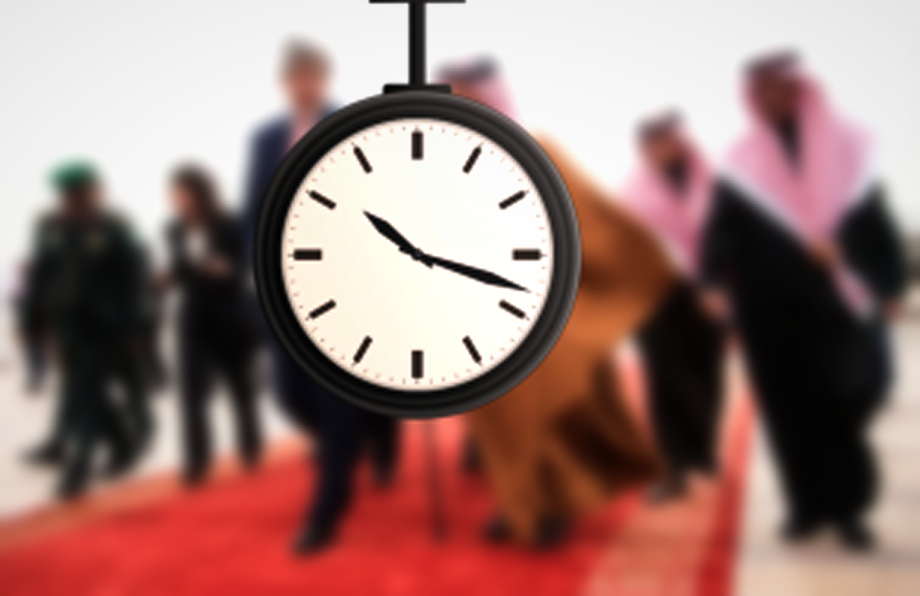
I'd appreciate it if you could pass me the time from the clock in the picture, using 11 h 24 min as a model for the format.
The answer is 10 h 18 min
